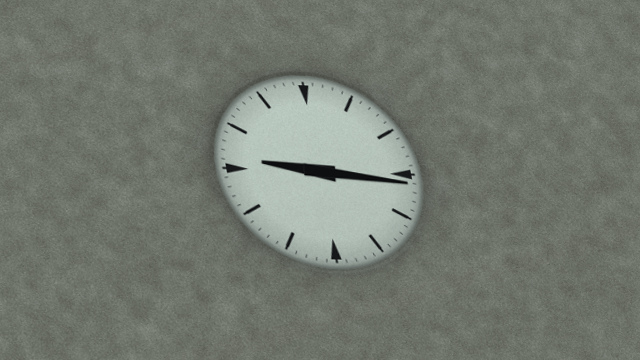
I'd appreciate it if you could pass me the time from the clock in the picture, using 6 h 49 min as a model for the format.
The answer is 9 h 16 min
